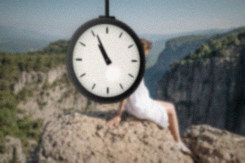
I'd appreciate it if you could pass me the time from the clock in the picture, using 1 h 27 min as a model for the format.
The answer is 10 h 56 min
